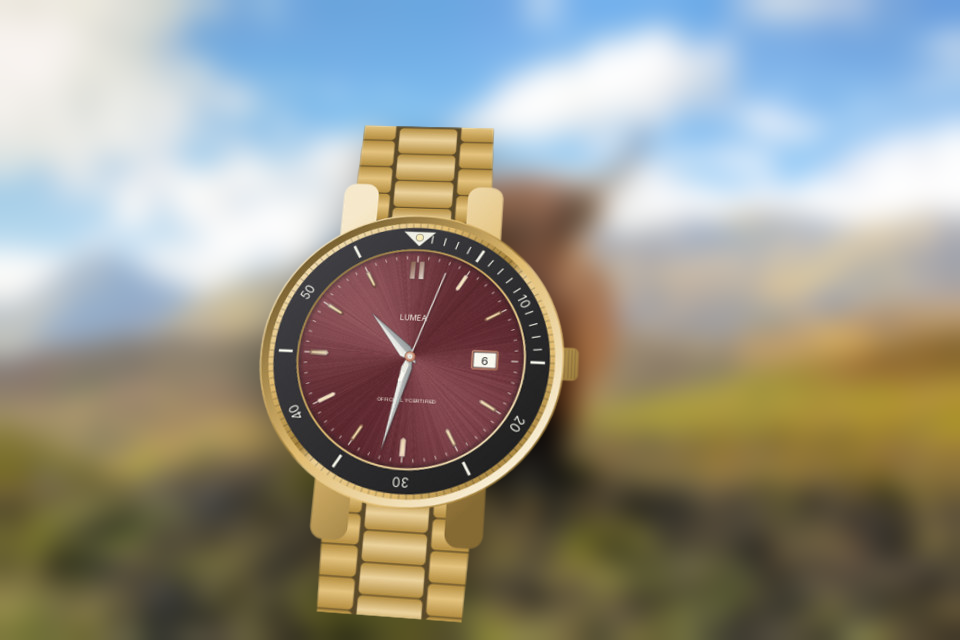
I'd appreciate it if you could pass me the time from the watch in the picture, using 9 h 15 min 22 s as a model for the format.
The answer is 10 h 32 min 03 s
